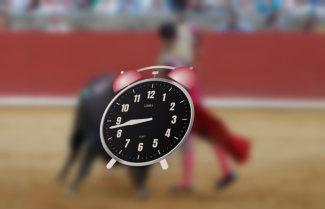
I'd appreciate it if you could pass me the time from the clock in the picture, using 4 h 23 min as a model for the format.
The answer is 8 h 43 min
